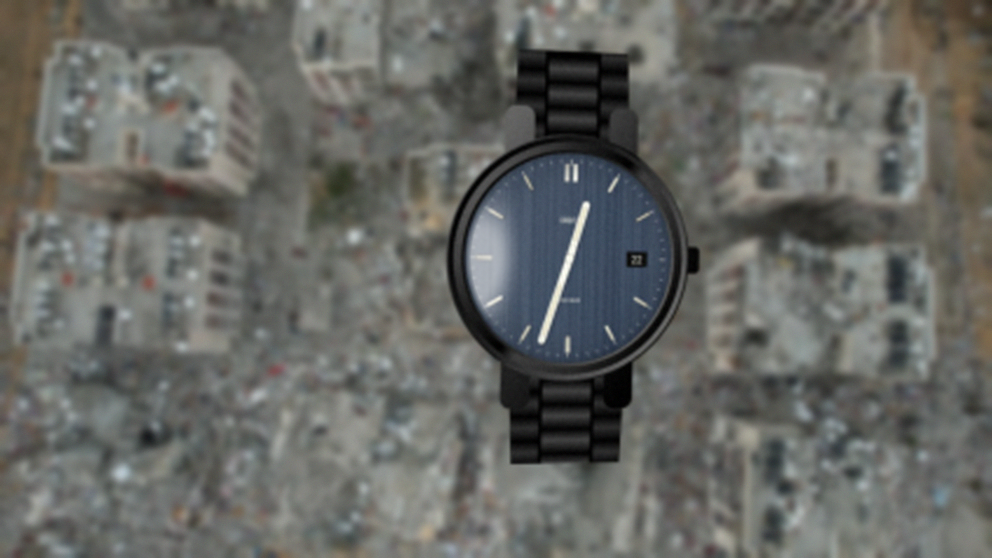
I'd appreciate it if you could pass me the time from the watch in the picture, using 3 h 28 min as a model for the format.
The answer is 12 h 33 min
